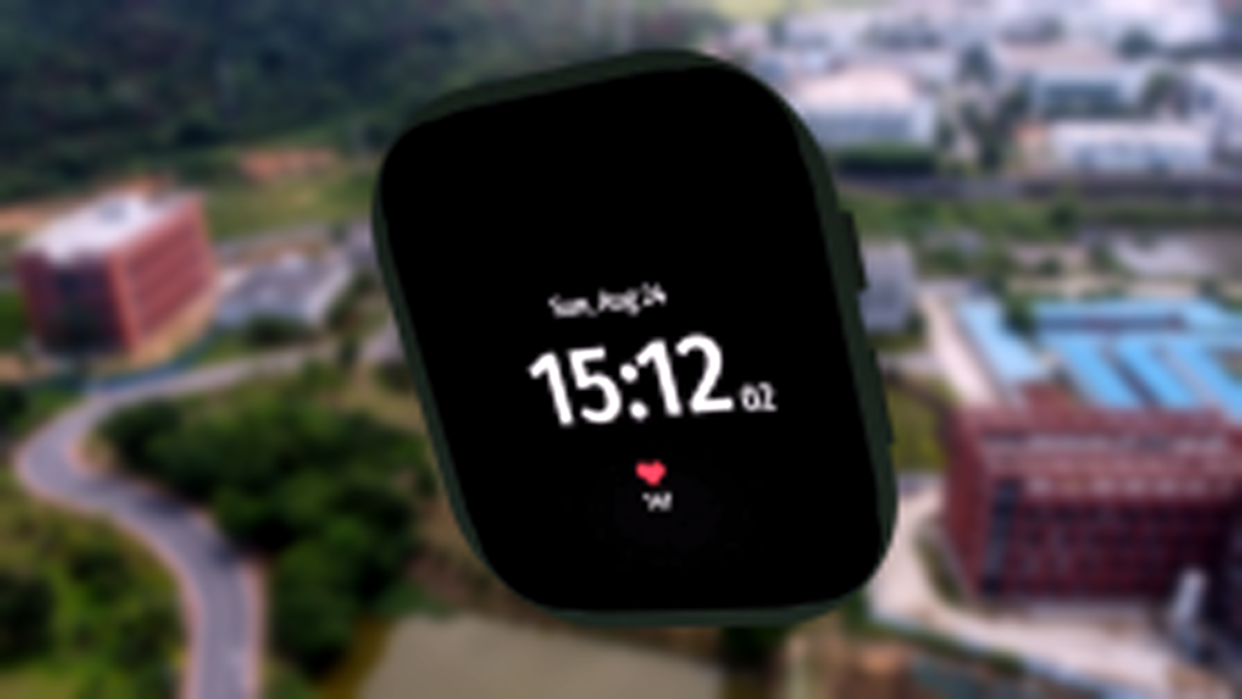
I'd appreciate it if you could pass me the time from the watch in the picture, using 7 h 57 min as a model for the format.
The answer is 15 h 12 min
